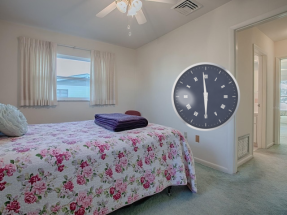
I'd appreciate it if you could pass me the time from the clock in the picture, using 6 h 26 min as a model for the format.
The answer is 5 h 59 min
